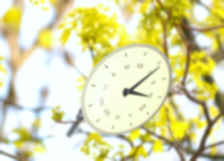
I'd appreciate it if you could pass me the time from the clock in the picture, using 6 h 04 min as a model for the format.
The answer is 3 h 06 min
